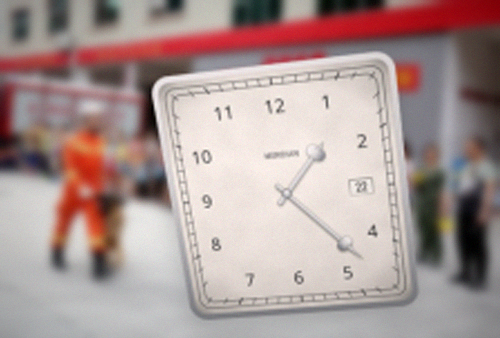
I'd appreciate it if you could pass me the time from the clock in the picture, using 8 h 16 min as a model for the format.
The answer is 1 h 23 min
